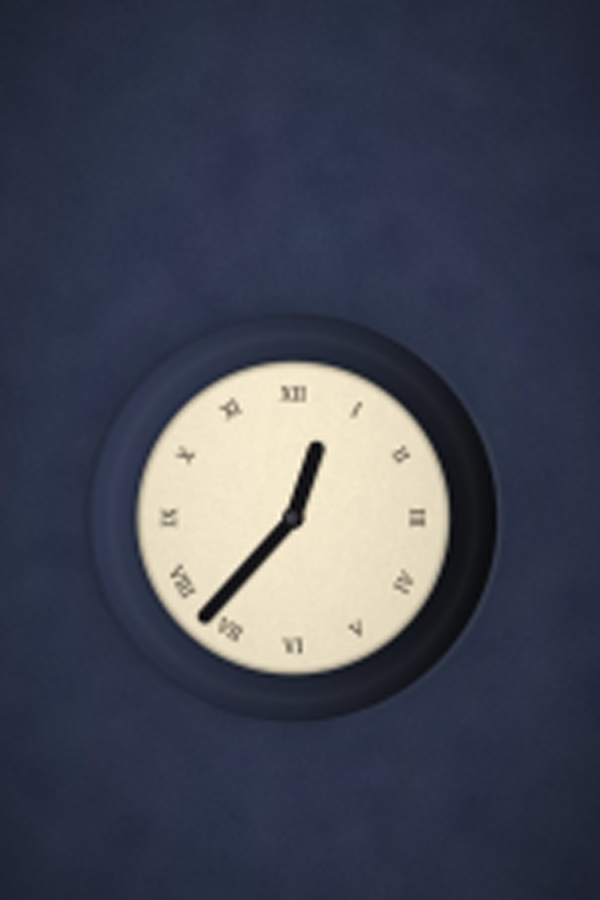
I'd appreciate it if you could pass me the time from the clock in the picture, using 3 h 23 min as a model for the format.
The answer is 12 h 37 min
